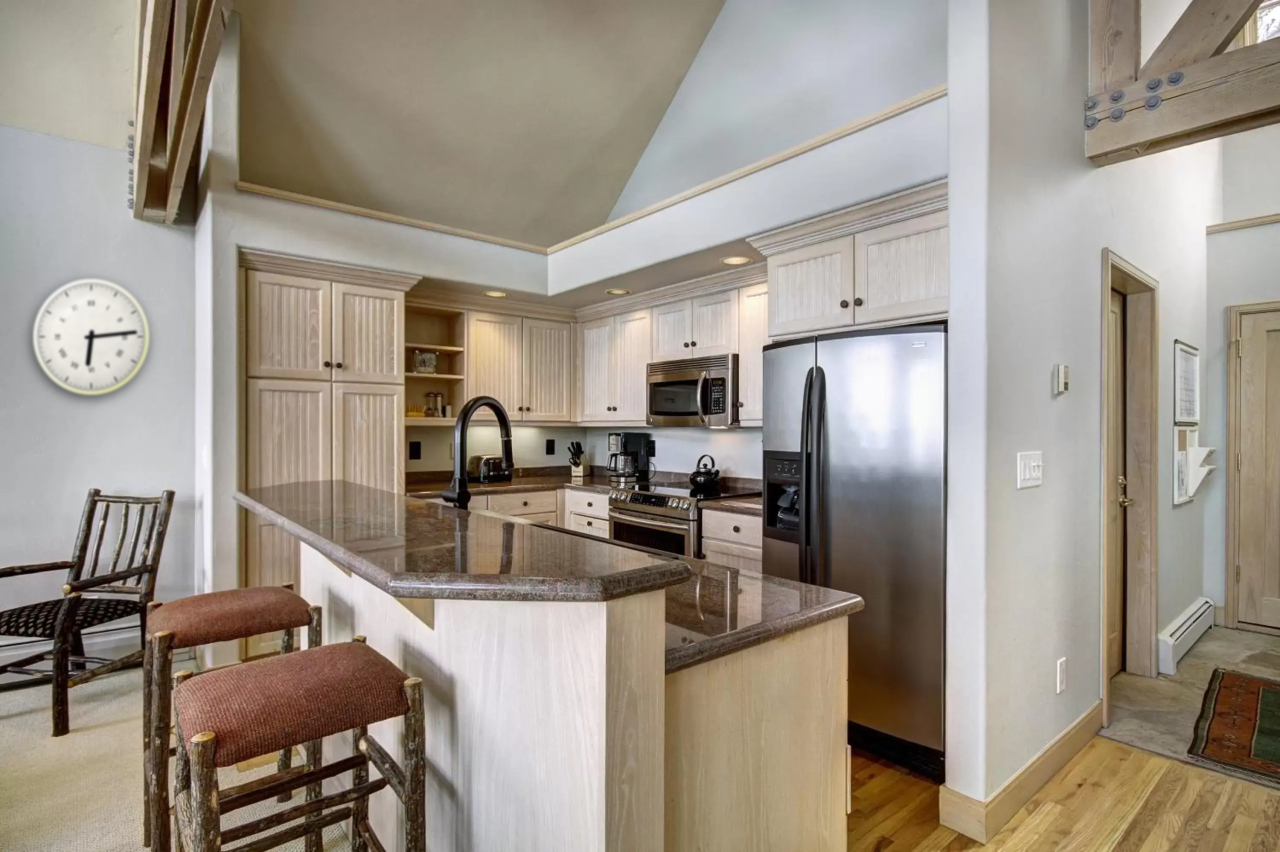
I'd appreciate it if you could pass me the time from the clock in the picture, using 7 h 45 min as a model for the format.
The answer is 6 h 14 min
